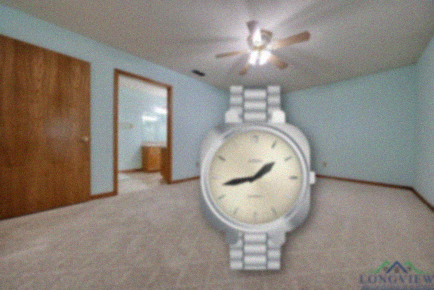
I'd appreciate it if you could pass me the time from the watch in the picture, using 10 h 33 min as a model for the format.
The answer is 1 h 43 min
